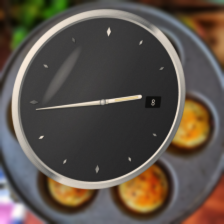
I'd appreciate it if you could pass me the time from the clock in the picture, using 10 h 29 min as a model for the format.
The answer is 2 h 44 min
